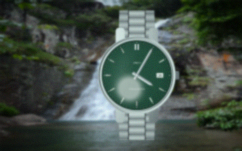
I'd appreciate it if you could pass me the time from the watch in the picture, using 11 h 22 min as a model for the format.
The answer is 4 h 05 min
